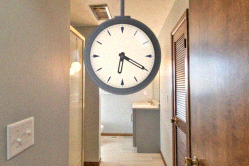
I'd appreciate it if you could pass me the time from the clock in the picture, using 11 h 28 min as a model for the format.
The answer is 6 h 20 min
